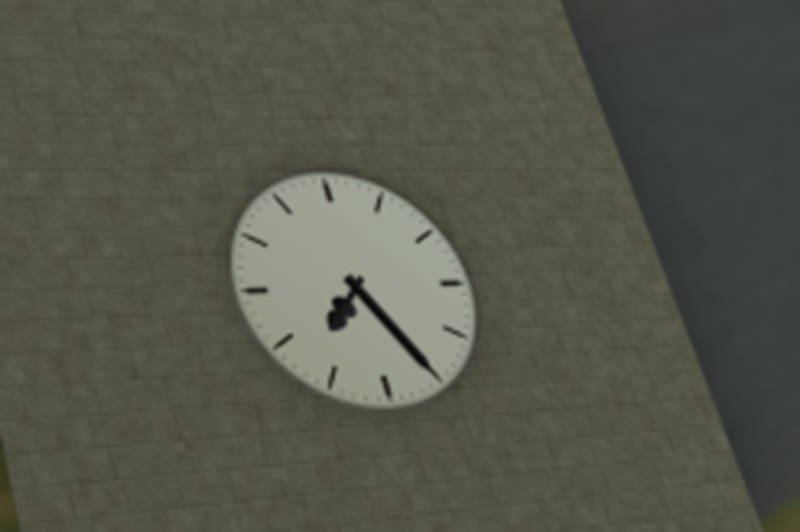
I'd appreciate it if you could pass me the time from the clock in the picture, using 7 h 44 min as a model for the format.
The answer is 7 h 25 min
